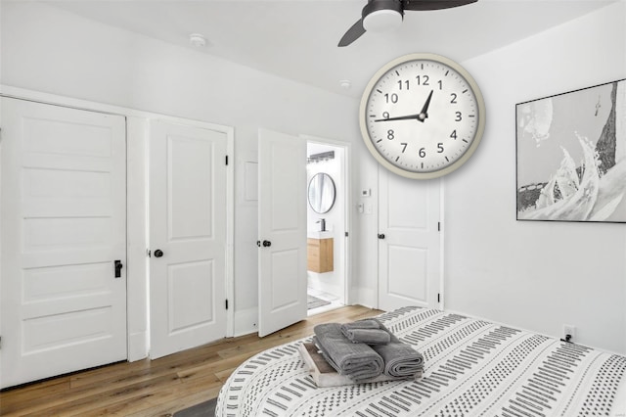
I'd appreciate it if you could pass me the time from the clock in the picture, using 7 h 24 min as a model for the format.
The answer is 12 h 44 min
